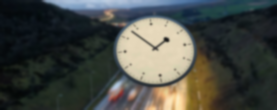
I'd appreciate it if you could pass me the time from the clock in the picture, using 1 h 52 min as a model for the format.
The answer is 1 h 53 min
